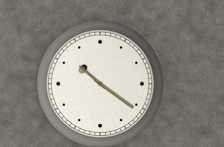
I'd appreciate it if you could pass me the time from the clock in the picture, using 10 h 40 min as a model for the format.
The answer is 10 h 21 min
